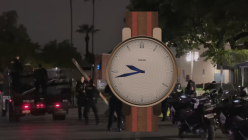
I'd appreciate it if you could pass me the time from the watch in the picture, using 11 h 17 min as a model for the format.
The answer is 9 h 43 min
